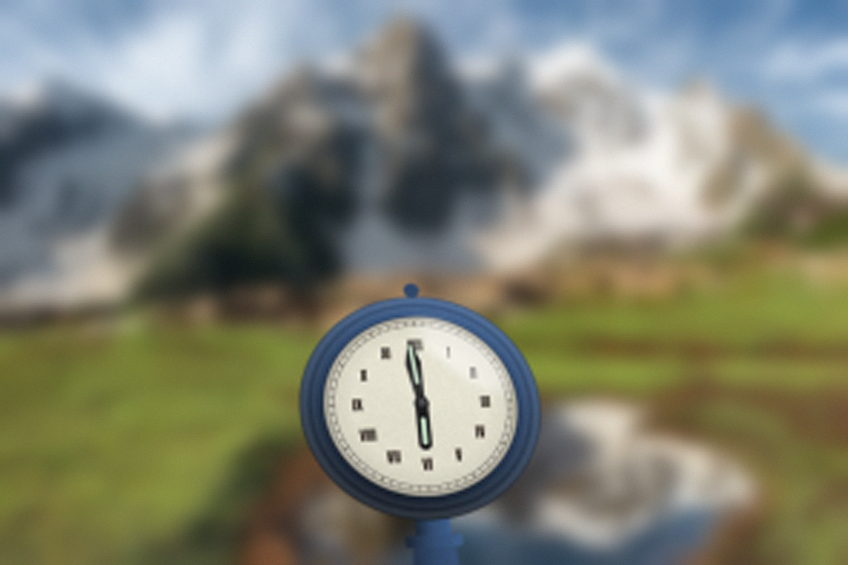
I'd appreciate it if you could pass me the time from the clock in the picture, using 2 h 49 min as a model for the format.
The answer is 5 h 59 min
